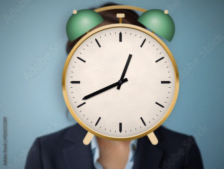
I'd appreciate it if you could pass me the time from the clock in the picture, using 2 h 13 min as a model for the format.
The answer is 12 h 41 min
